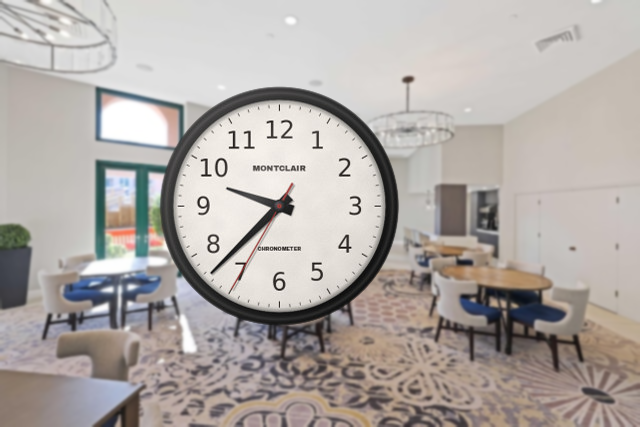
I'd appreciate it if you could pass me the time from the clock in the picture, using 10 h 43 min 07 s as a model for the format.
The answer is 9 h 37 min 35 s
